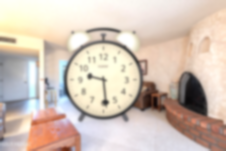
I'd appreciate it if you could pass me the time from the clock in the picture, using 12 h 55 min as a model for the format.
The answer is 9 h 29 min
